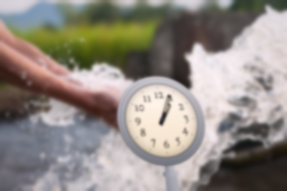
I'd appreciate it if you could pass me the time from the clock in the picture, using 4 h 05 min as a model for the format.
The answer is 1 h 04 min
